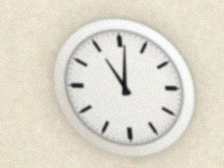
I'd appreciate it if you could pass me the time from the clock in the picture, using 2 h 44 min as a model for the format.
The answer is 11 h 01 min
